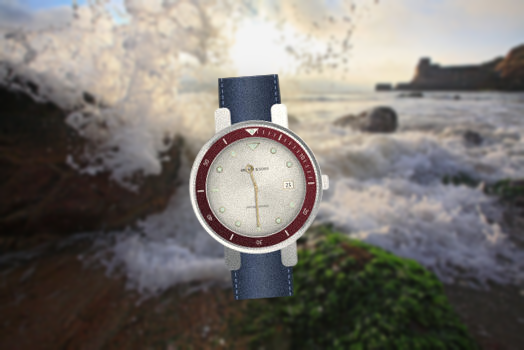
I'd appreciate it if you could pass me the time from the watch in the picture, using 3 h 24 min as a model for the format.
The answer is 11 h 30 min
